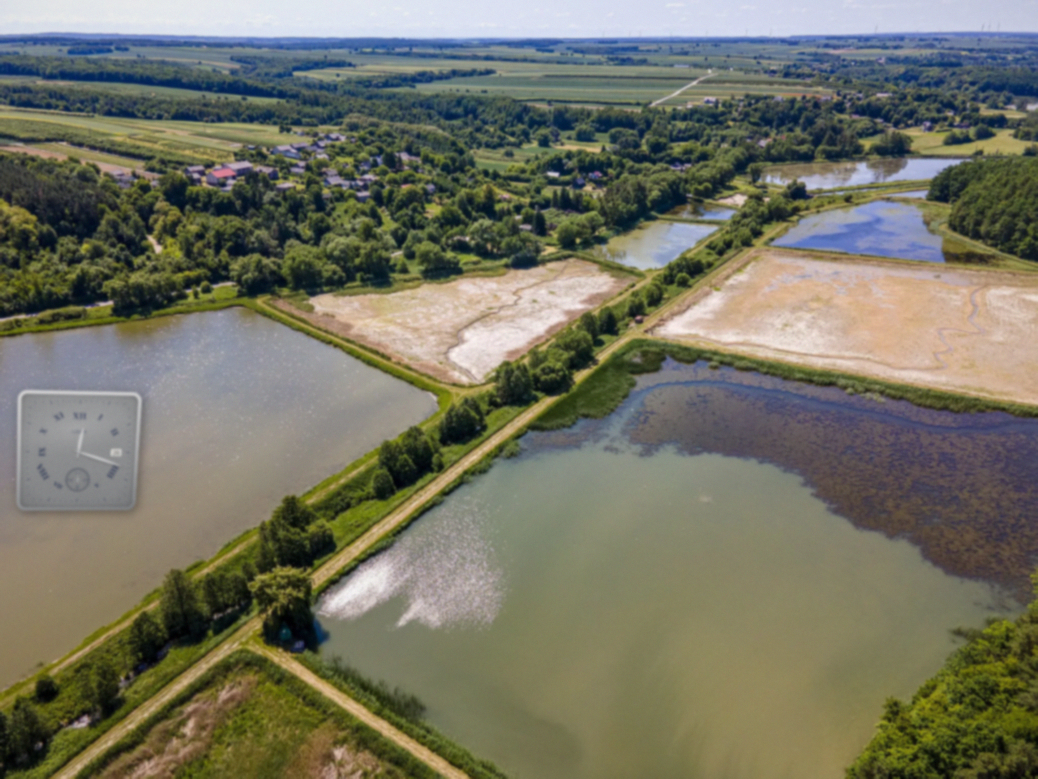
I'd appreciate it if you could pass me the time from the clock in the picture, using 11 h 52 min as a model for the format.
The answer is 12 h 18 min
